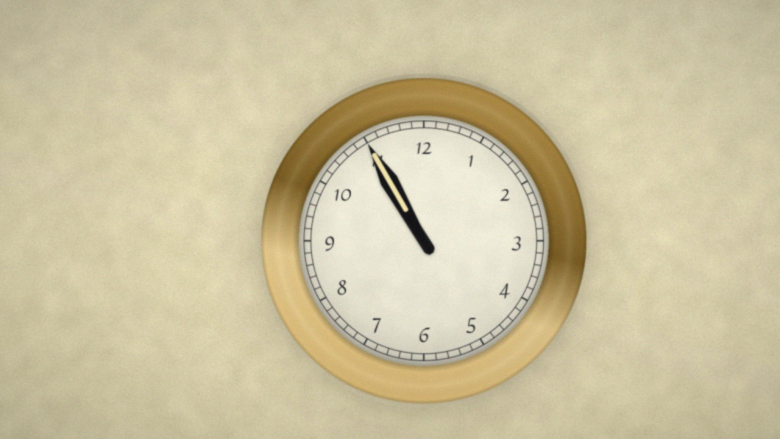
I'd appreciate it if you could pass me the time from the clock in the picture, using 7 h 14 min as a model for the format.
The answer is 10 h 55 min
